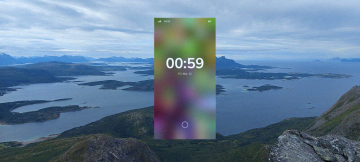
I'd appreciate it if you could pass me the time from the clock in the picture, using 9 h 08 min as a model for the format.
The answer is 0 h 59 min
